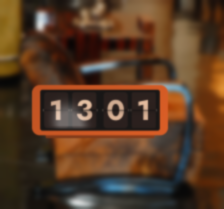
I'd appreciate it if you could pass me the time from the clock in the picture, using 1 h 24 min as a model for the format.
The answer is 13 h 01 min
